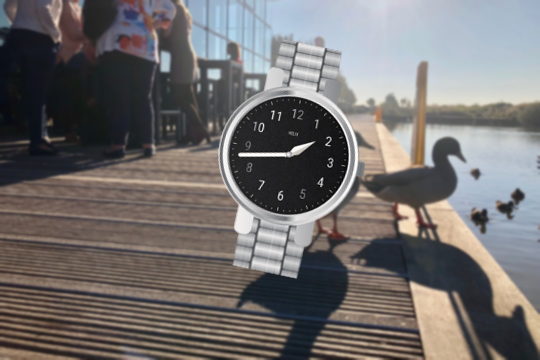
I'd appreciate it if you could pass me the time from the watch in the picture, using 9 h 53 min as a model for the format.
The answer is 1 h 43 min
